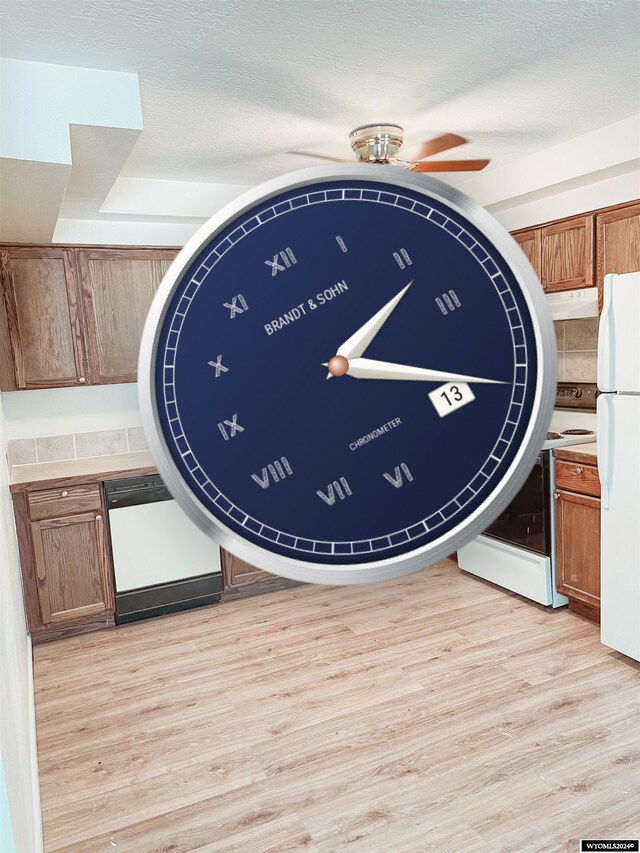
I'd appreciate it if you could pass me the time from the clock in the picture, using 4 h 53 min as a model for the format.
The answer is 2 h 21 min
